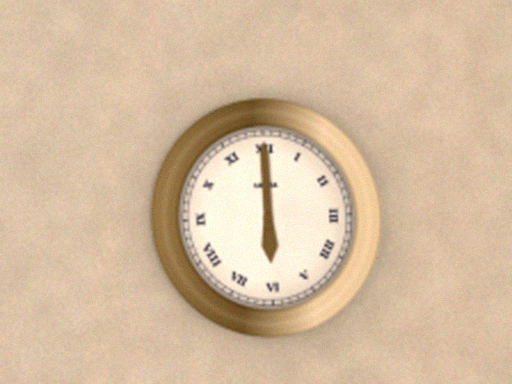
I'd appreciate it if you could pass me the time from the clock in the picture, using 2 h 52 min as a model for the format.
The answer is 6 h 00 min
